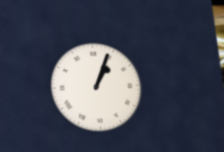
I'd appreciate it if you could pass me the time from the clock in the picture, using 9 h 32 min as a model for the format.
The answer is 1 h 04 min
